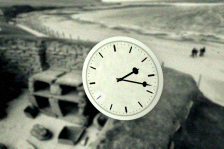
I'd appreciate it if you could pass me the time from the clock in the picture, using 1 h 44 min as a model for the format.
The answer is 2 h 18 min
